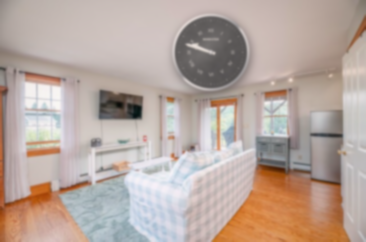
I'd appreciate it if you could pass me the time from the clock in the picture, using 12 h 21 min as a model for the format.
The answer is 9 h 48 min
